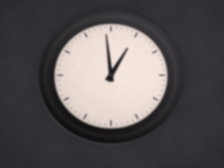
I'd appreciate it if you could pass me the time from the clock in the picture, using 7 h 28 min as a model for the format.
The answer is 12 h 59 min
